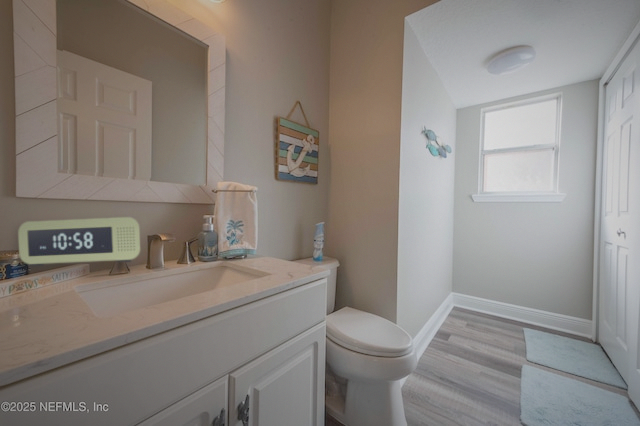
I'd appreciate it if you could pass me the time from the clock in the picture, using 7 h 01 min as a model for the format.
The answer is 10 h 58 min
